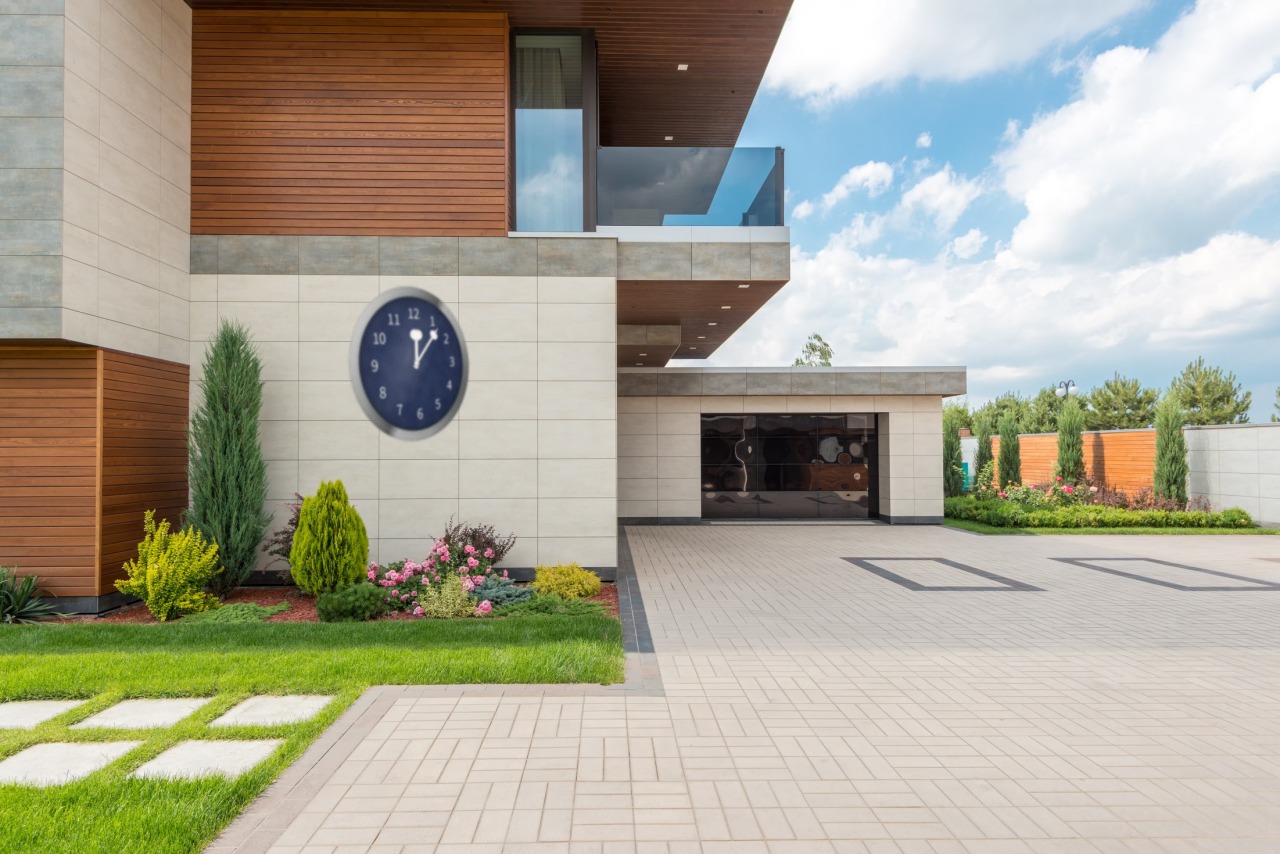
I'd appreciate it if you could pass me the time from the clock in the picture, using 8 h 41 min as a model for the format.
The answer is 12 h 07 min
